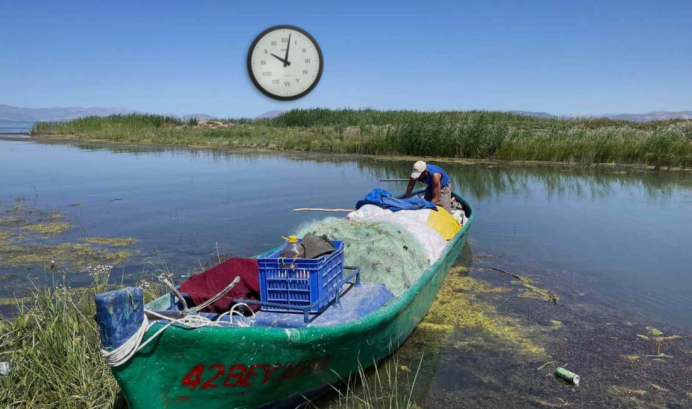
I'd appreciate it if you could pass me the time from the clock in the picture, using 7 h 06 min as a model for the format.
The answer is 10 h 02 min
